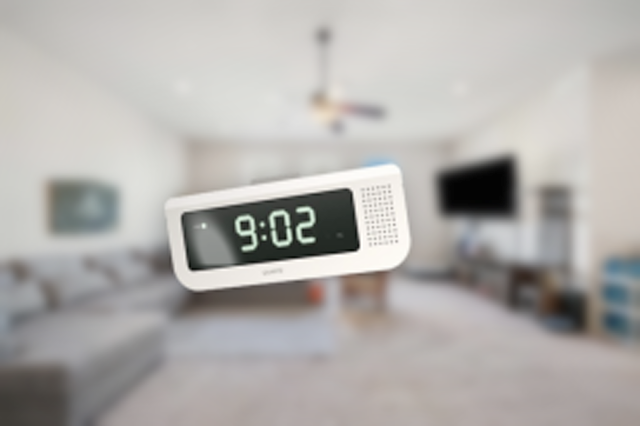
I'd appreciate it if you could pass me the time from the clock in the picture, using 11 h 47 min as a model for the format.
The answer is 9 h 02 min
